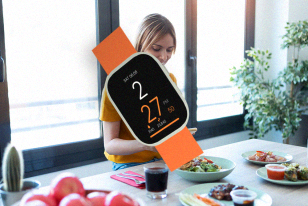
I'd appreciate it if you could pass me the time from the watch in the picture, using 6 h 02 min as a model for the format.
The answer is 2 h 27 min
